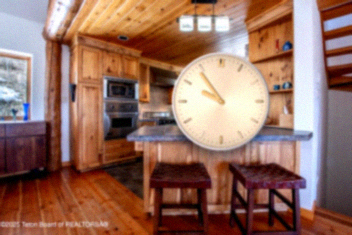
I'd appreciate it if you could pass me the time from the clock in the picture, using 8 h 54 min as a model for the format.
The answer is 9 h 54 min
